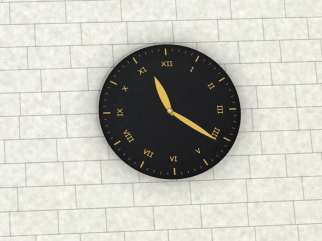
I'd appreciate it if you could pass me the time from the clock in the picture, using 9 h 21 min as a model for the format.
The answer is 11 h 21 min
